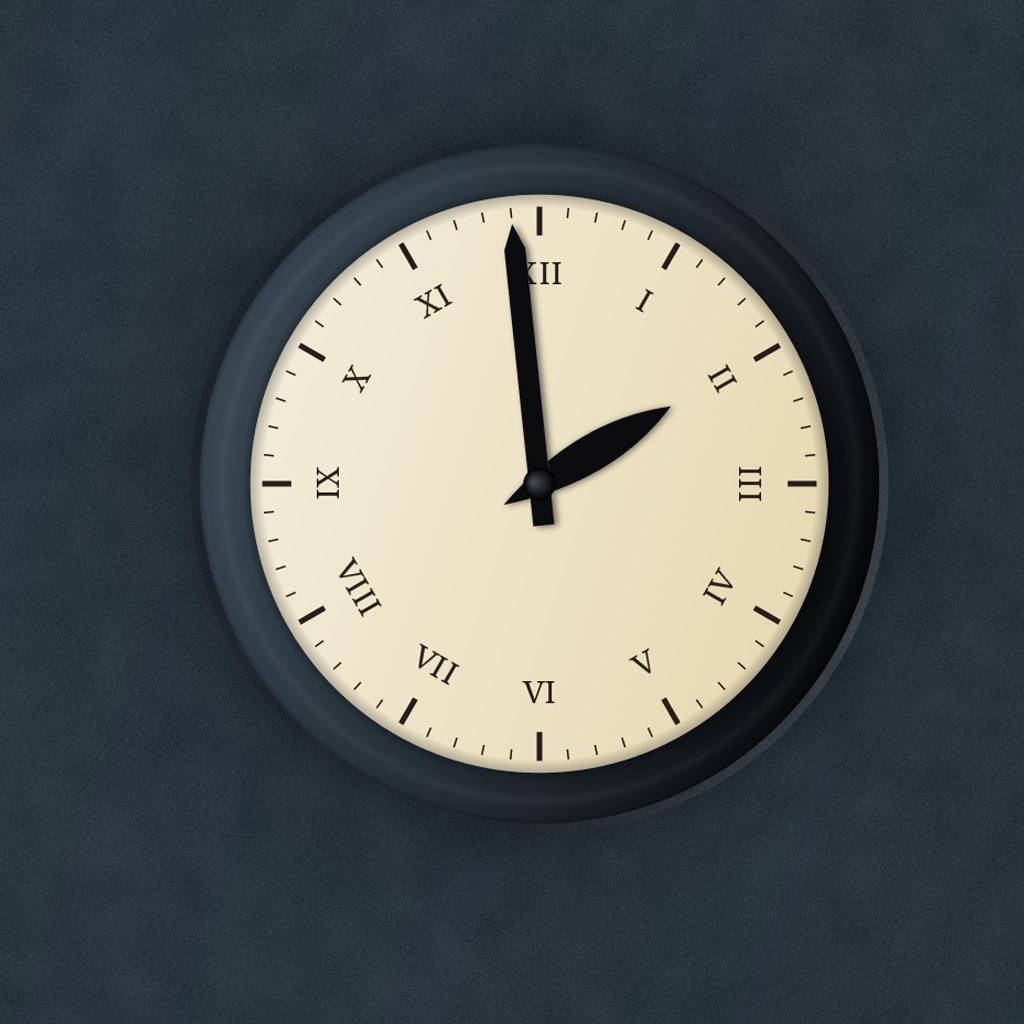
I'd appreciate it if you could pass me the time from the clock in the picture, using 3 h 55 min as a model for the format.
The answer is 1 h 59 min
